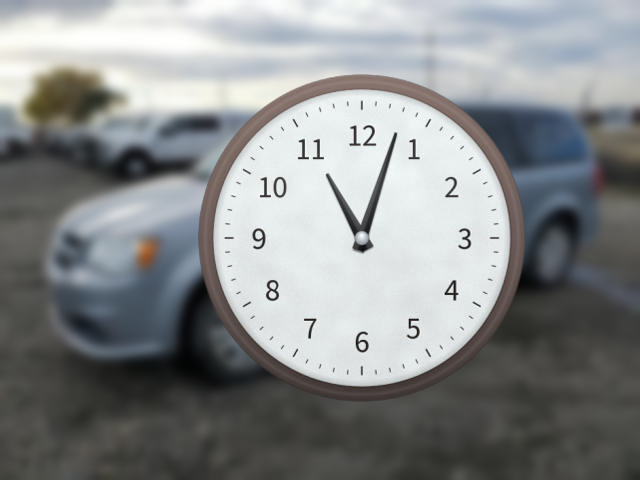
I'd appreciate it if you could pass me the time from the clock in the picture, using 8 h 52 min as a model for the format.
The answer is 11 h 03 min
